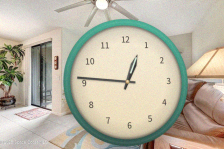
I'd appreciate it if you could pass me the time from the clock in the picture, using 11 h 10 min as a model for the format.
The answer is 12 h 46 min
